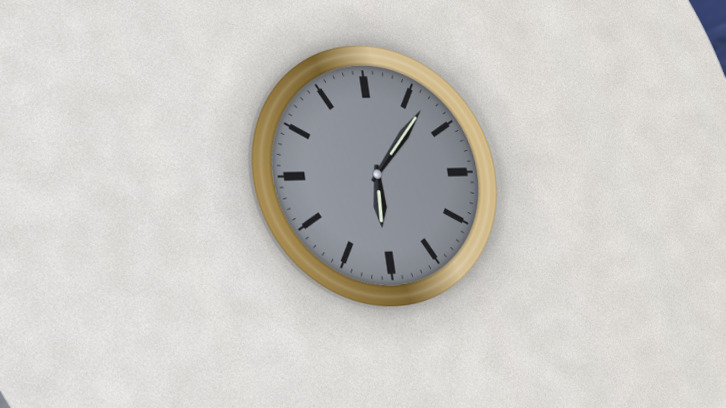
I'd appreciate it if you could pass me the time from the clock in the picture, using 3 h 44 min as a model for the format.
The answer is 6 h 07 min
